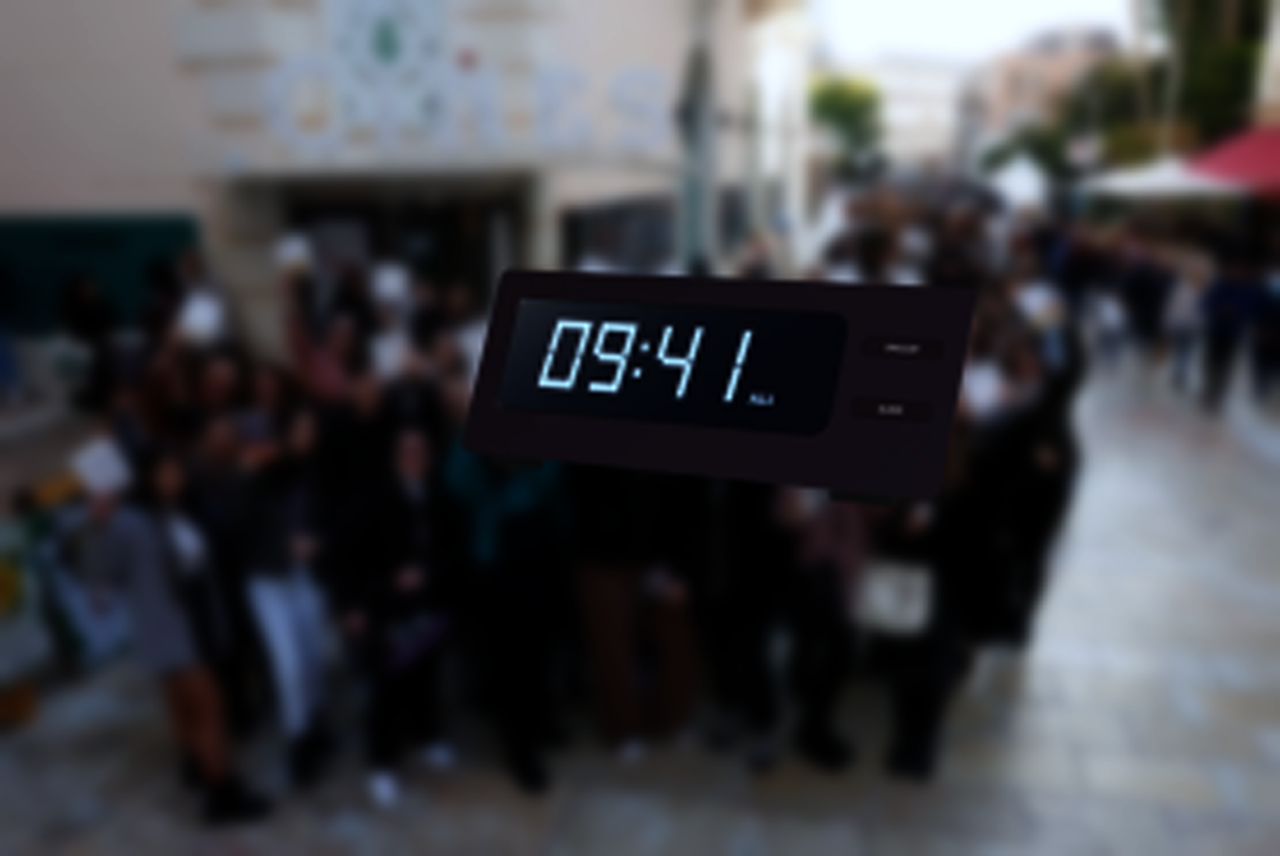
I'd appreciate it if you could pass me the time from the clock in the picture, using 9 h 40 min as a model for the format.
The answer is 9 h 41 min
